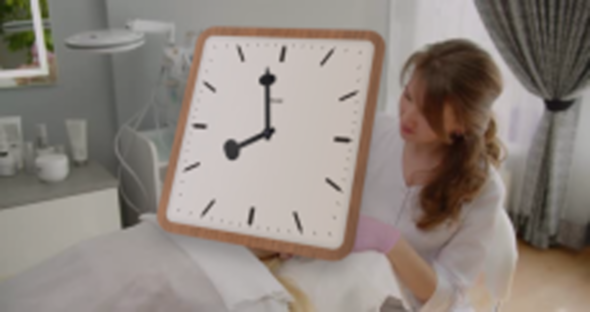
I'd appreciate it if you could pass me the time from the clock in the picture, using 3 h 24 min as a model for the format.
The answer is 7 h 58 min
